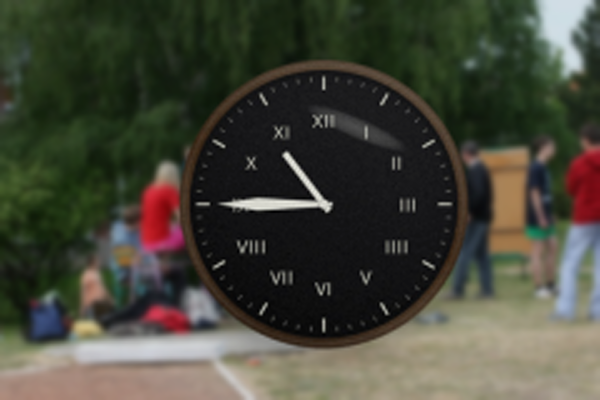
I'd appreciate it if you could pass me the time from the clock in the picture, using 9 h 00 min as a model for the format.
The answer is 10 h 45 min
